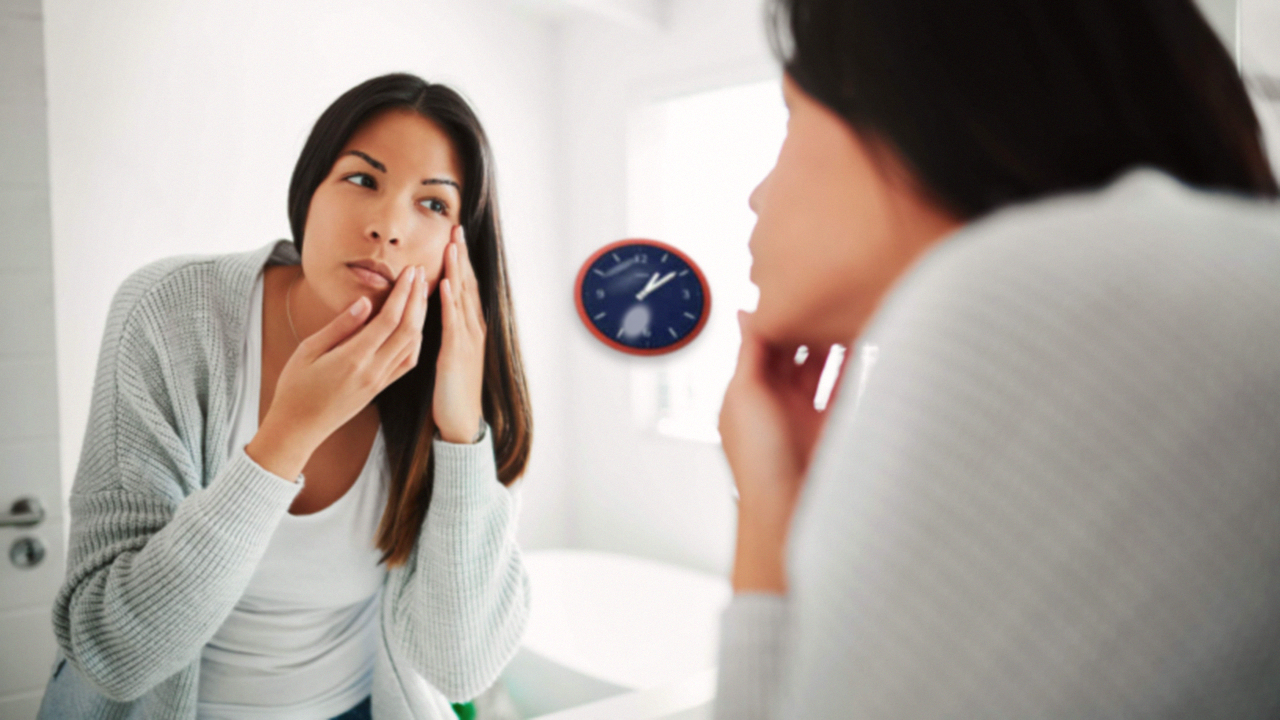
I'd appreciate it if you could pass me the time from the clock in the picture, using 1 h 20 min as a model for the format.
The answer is 1 h 09 min
